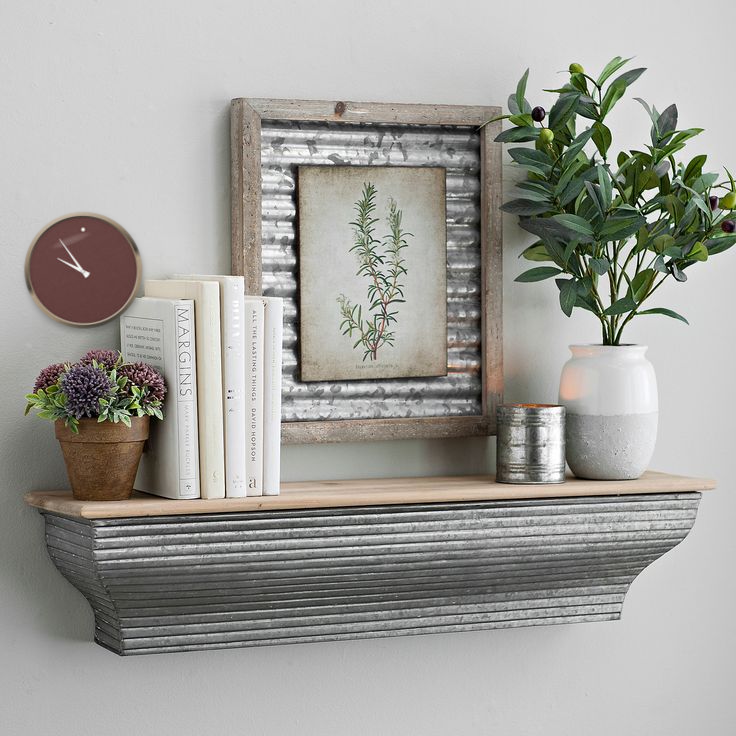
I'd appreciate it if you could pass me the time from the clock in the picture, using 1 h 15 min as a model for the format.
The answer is 9 h 54 min
